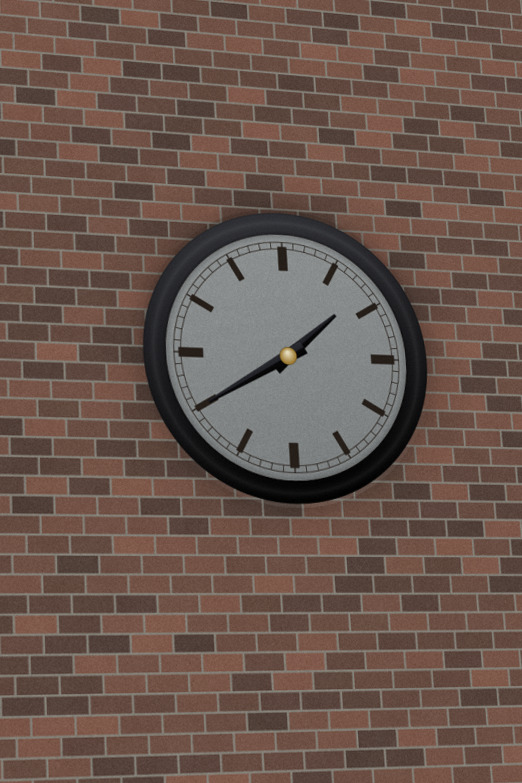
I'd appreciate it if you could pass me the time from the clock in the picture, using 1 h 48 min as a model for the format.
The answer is 1 h 40 min
